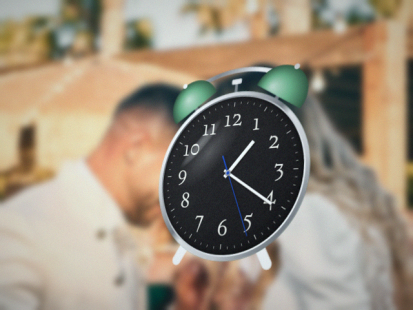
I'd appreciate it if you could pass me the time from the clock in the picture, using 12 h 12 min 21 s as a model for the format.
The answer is 1 h 20 min 26 s
